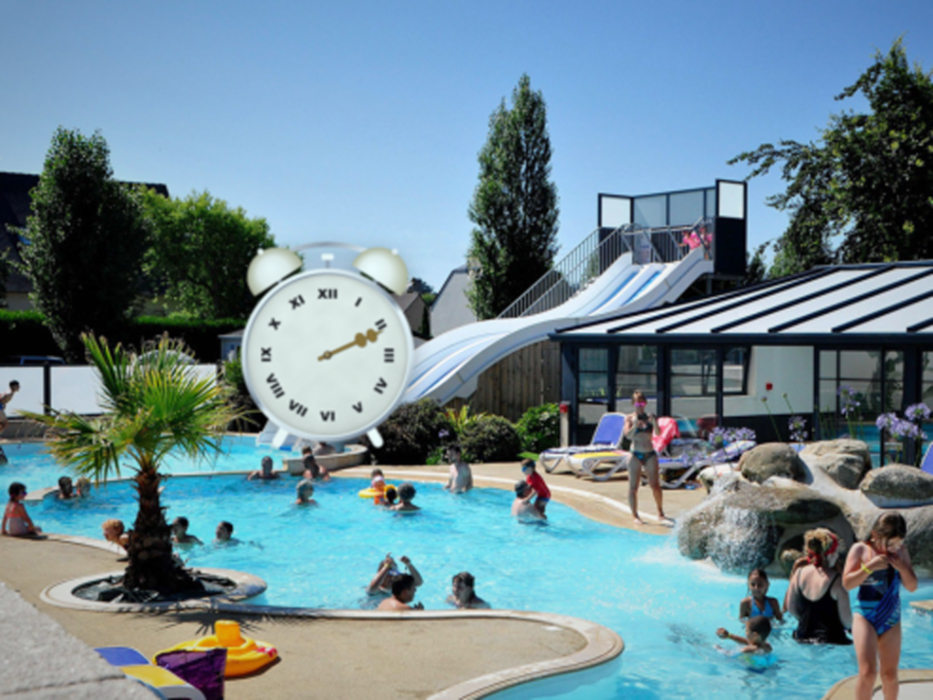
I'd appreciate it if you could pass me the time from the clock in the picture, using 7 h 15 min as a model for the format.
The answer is 2 h 11 min
